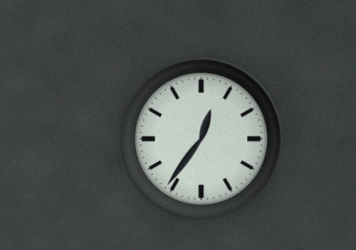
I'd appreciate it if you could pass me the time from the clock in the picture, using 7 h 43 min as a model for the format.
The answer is 12 h 36 min
